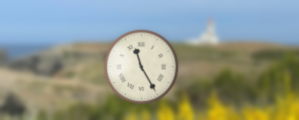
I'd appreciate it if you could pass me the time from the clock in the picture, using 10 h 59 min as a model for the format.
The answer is 11 h 25 min
